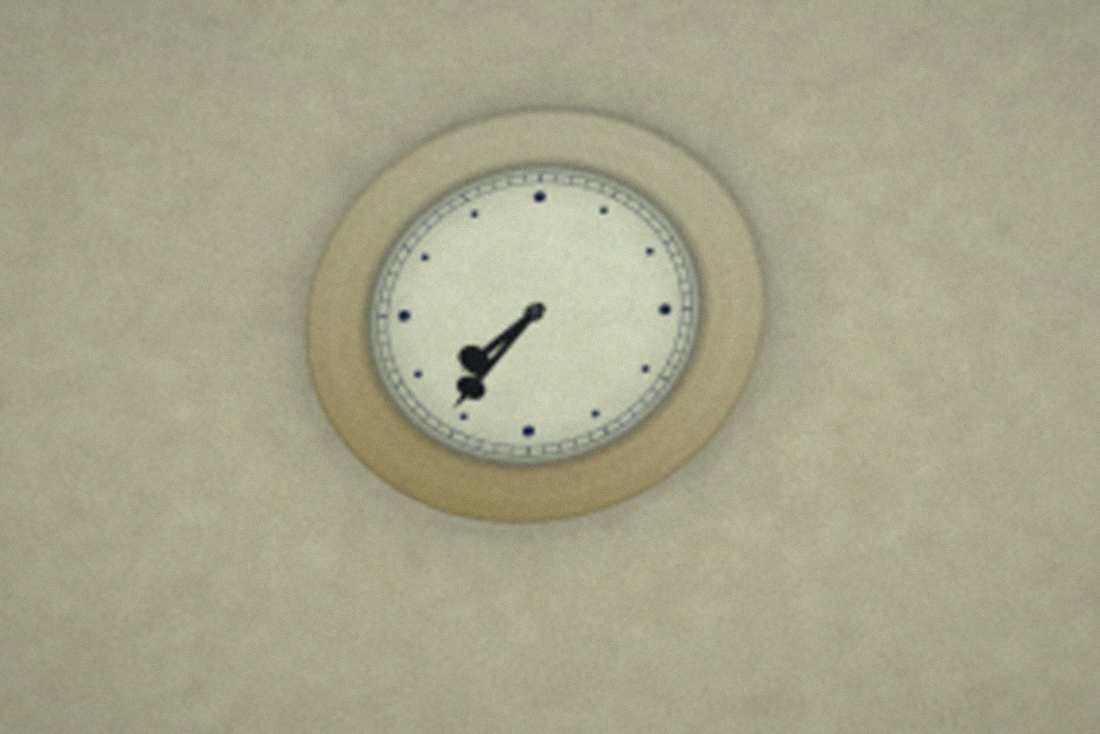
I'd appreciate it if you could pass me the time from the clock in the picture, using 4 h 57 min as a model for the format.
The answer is 7 h 36 min
